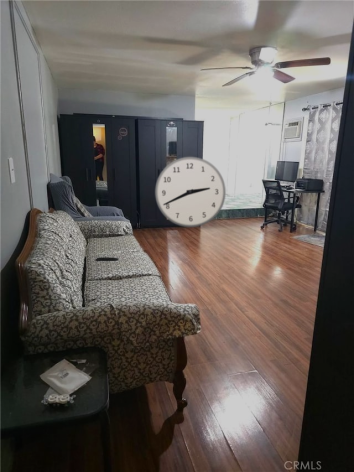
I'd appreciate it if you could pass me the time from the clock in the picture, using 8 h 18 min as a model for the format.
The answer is 2 h 41 min
